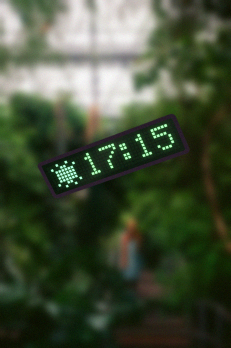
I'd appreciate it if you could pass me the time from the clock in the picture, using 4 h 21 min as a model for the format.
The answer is 17 h 15 min
